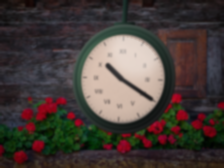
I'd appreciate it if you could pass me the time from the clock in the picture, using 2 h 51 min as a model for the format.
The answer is 10 h 20 min
